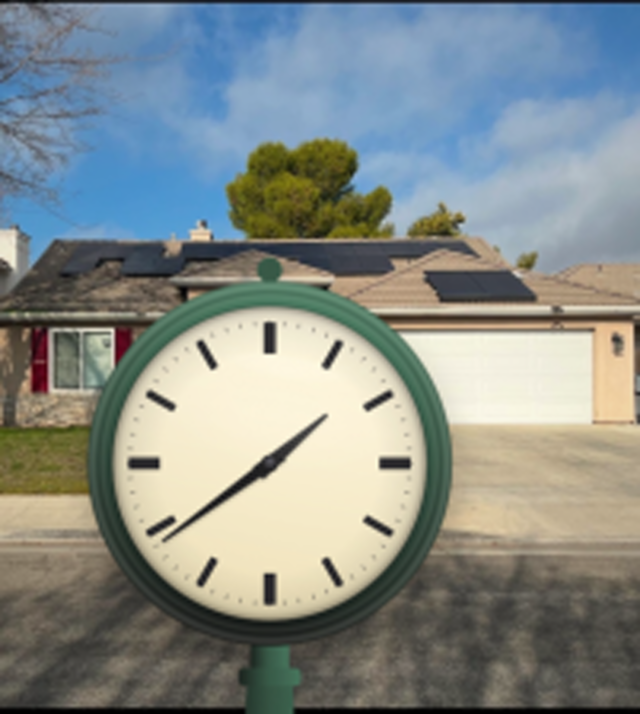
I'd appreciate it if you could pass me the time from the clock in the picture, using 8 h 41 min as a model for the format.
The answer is 1 h 39 min
